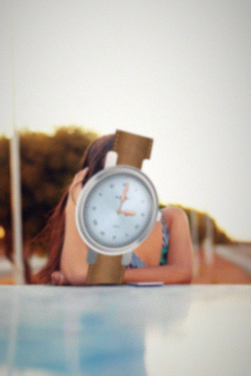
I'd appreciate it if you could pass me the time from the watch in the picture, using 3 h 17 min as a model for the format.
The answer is 3 h 01 min
